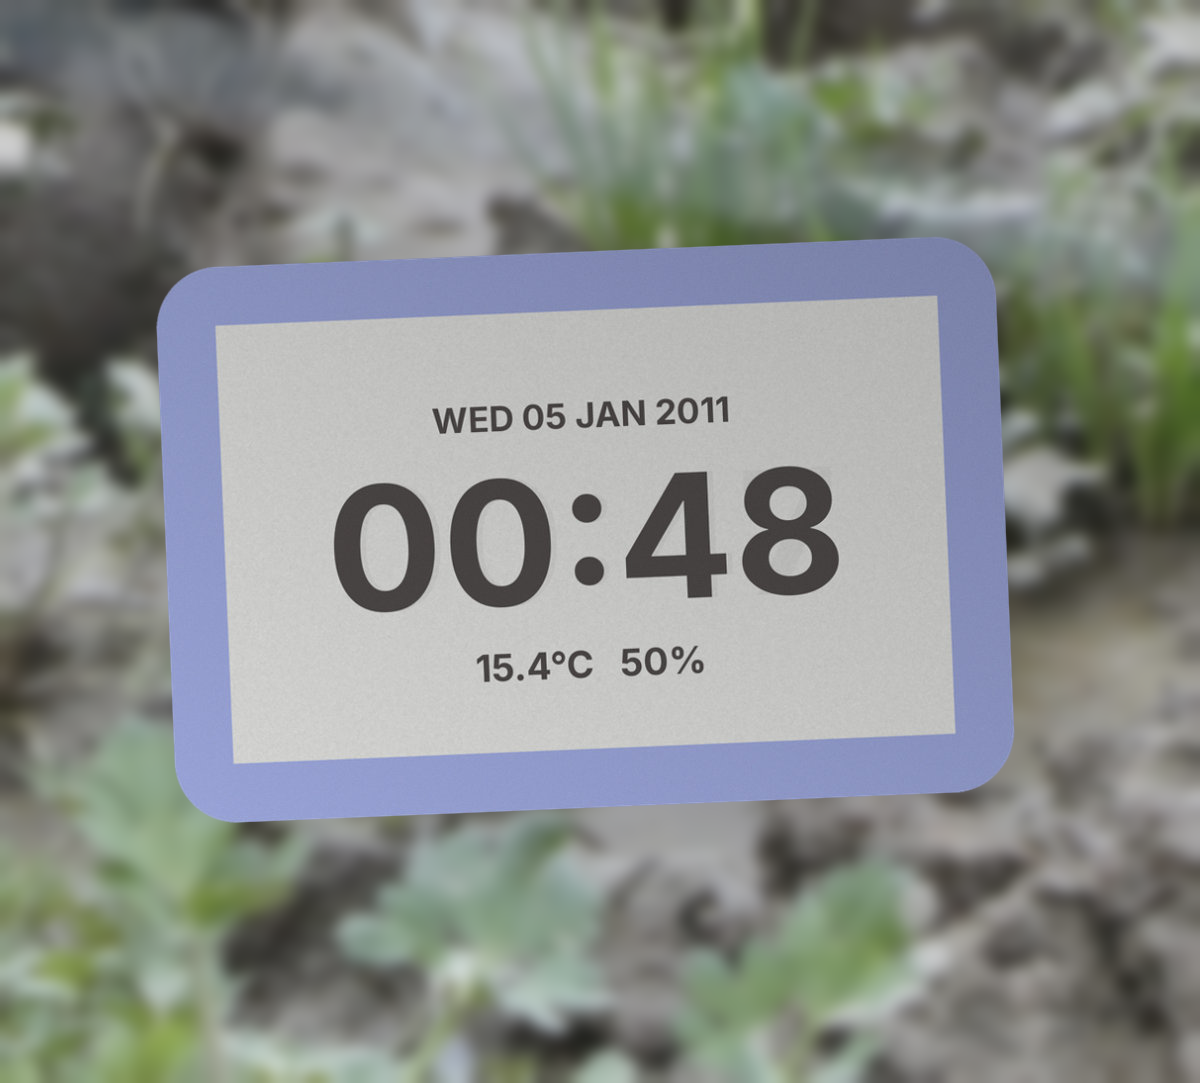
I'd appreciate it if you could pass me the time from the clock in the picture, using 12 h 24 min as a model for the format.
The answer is 0 h 48 min
